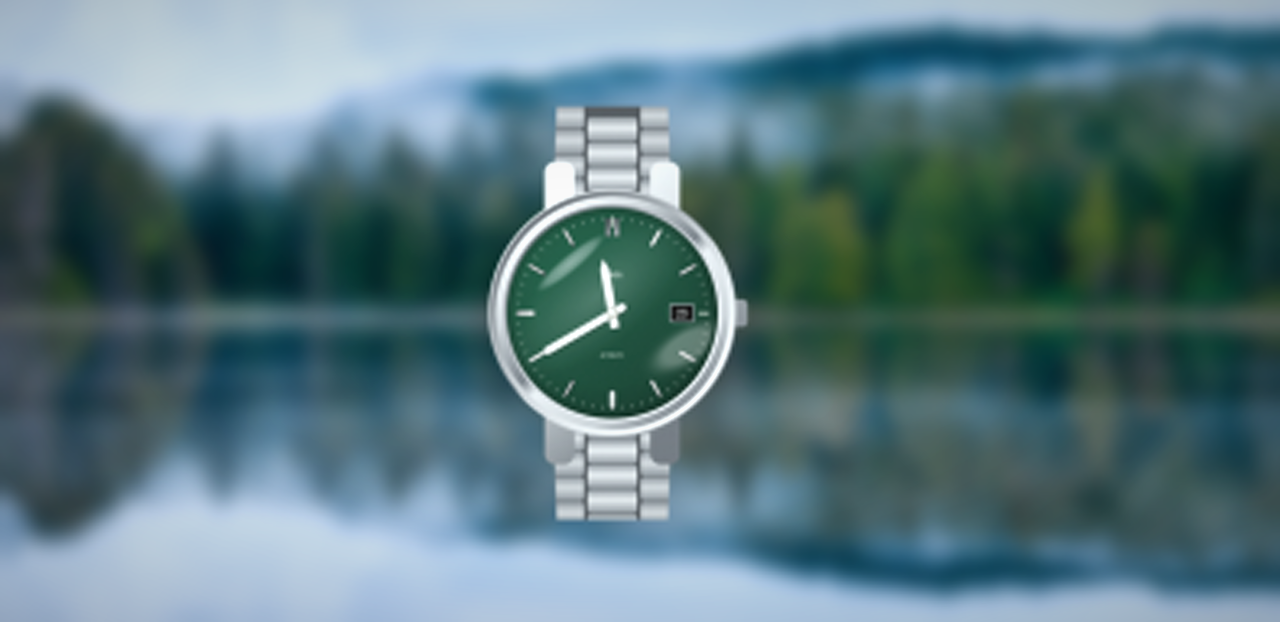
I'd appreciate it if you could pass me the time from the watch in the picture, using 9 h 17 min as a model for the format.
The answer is 11 h 40 min
